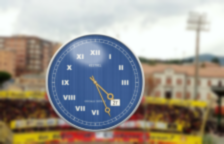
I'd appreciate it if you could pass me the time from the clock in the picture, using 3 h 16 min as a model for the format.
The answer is 4 h 26 min
